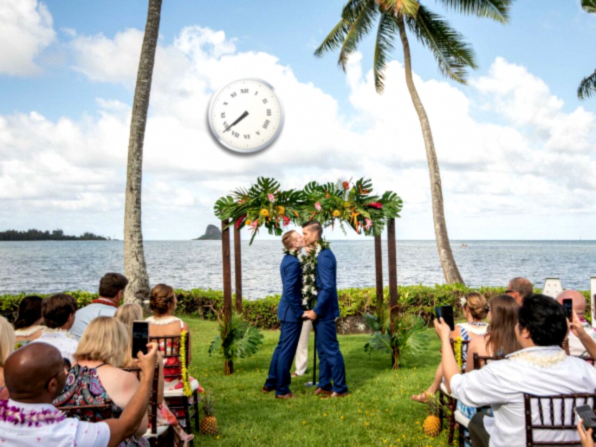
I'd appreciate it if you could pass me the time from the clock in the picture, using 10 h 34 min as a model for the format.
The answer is 7 h 39 min
